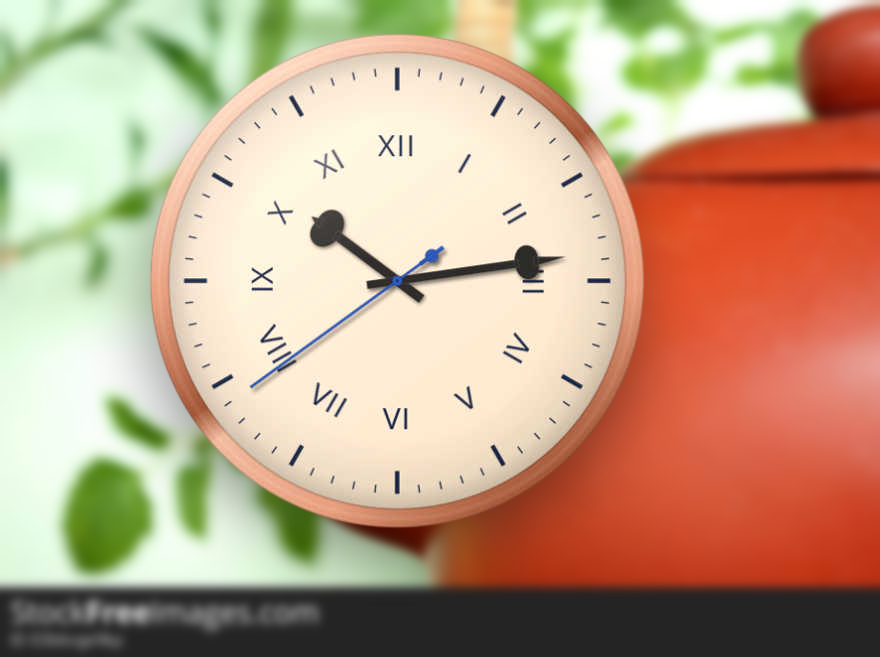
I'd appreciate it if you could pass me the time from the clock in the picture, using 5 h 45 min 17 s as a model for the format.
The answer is 10 h 13 min 39 s
